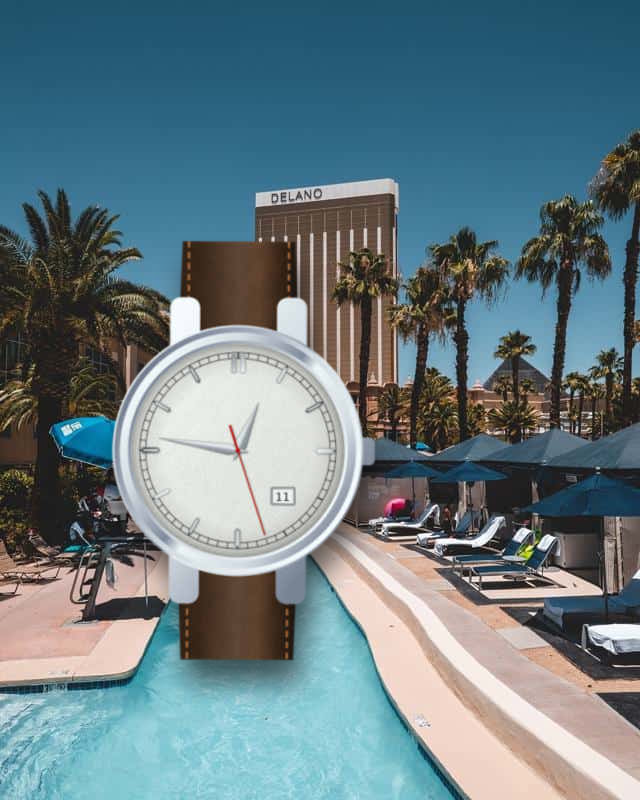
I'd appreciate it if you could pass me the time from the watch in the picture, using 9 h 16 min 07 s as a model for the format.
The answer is 12 h 46 min 27 s
